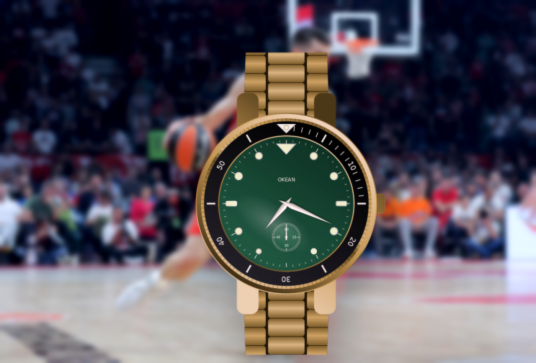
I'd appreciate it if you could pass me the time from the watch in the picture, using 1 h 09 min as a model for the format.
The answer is 7 h 19 min
